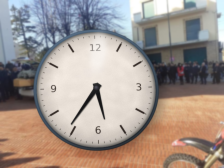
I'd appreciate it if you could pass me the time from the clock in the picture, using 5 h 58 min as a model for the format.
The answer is 5 h 36 min
